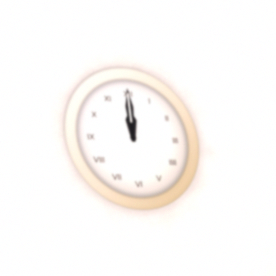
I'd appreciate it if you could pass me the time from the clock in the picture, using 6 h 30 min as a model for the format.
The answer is 12 h 00 min
